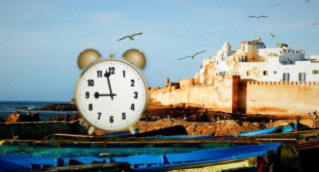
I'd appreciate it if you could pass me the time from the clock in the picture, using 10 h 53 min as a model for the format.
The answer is 8 h 58 min
